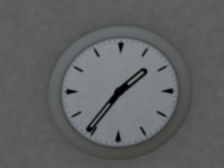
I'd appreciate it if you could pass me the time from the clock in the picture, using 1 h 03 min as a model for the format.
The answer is 1 h 36 min
